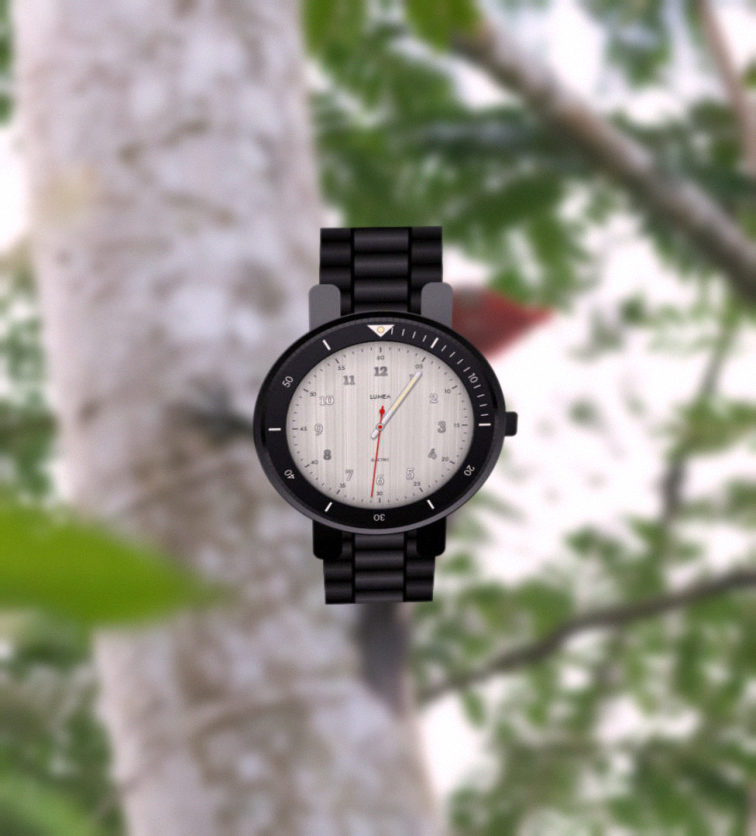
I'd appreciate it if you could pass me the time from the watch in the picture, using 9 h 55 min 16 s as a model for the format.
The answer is 1 h 05 min 31 s
